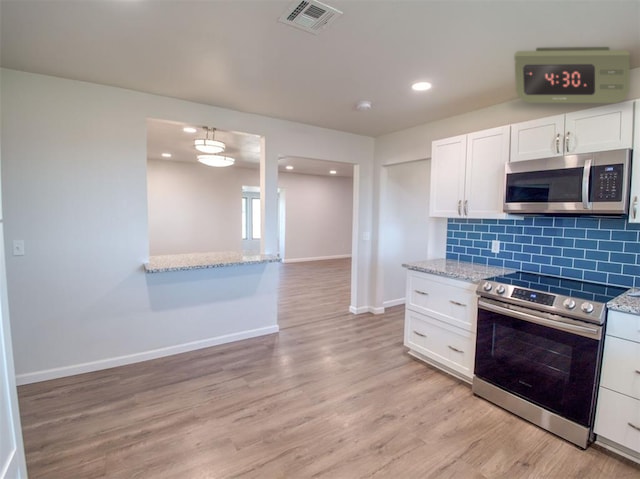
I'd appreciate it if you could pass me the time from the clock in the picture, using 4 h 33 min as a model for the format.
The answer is 4 h 30 min
